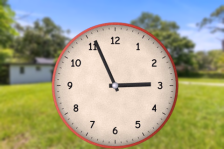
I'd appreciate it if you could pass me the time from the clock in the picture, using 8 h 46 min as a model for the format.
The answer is 2 h 56 min
